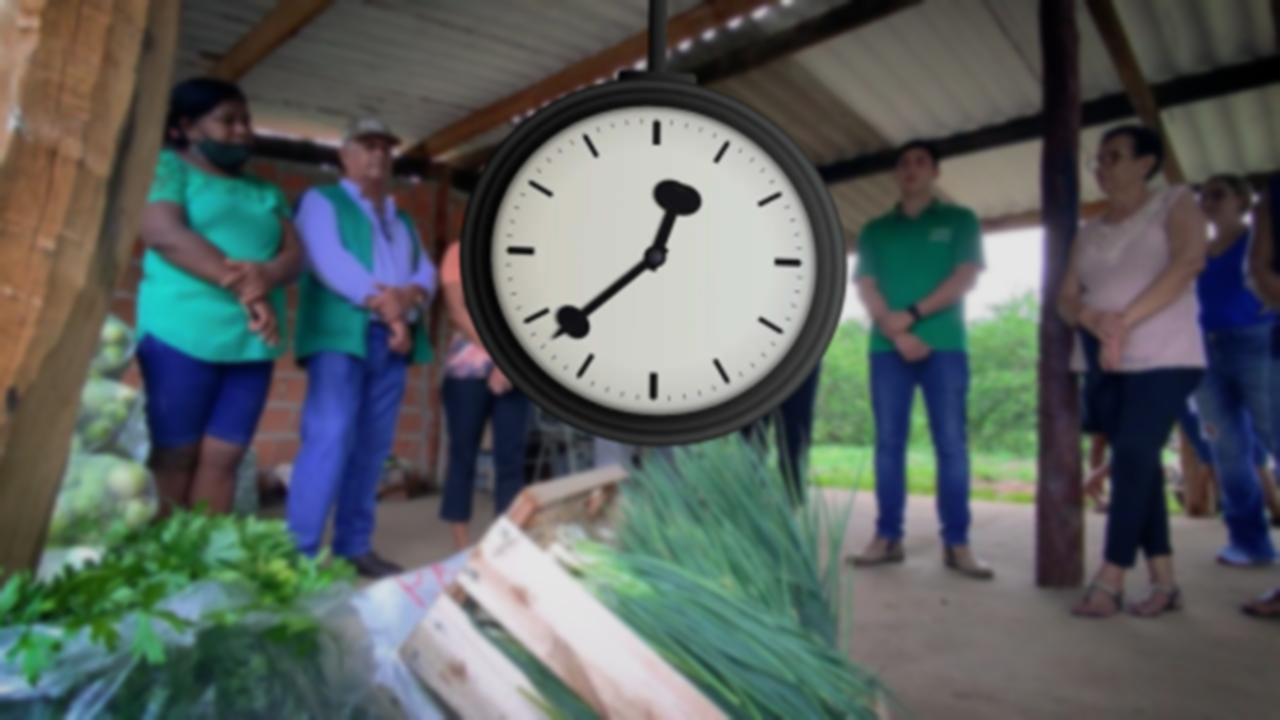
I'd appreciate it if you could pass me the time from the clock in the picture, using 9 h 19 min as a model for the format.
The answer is 12 h 38 min
